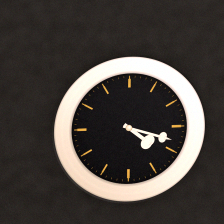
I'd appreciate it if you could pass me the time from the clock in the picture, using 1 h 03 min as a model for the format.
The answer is 4 h 18 min
